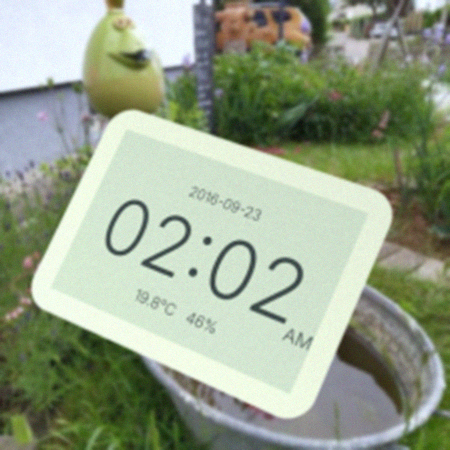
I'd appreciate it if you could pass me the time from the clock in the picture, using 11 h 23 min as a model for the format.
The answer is 2 h 02 min
